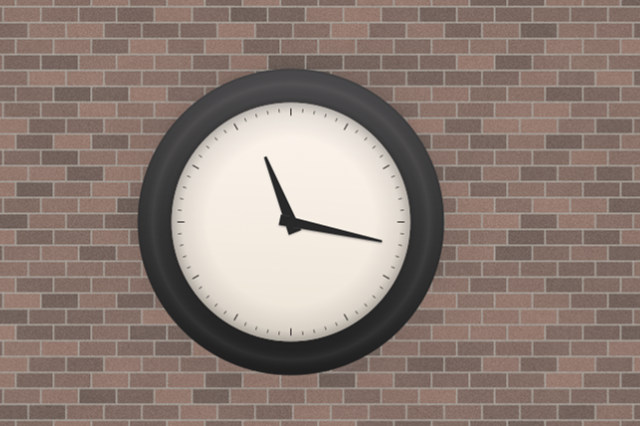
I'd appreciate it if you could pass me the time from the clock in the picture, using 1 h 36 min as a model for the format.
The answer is 11 h 17 min
